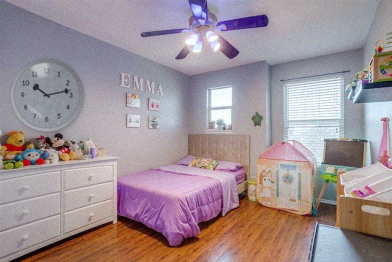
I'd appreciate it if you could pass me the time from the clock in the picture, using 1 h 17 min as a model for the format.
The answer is 10 h 13 min
